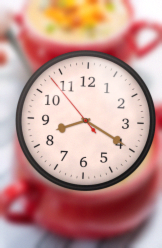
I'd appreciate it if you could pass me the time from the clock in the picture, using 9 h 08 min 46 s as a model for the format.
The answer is 8 h 19 min 53 s
